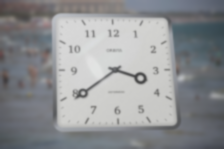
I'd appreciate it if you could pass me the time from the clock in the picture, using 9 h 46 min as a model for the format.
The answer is 3 h 39 min
